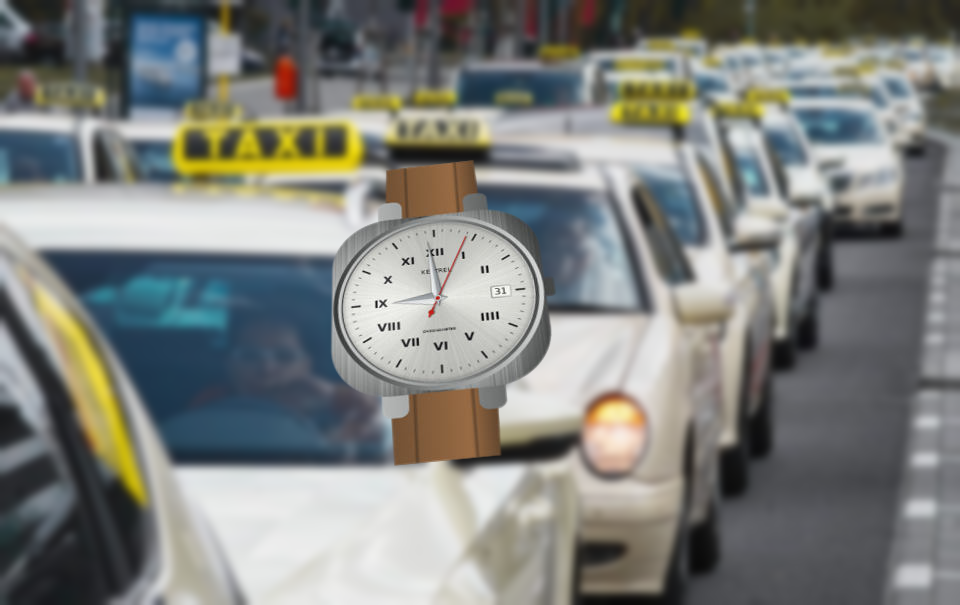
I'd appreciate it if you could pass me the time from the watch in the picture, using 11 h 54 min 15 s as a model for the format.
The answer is 8 h 59 min 04 s
